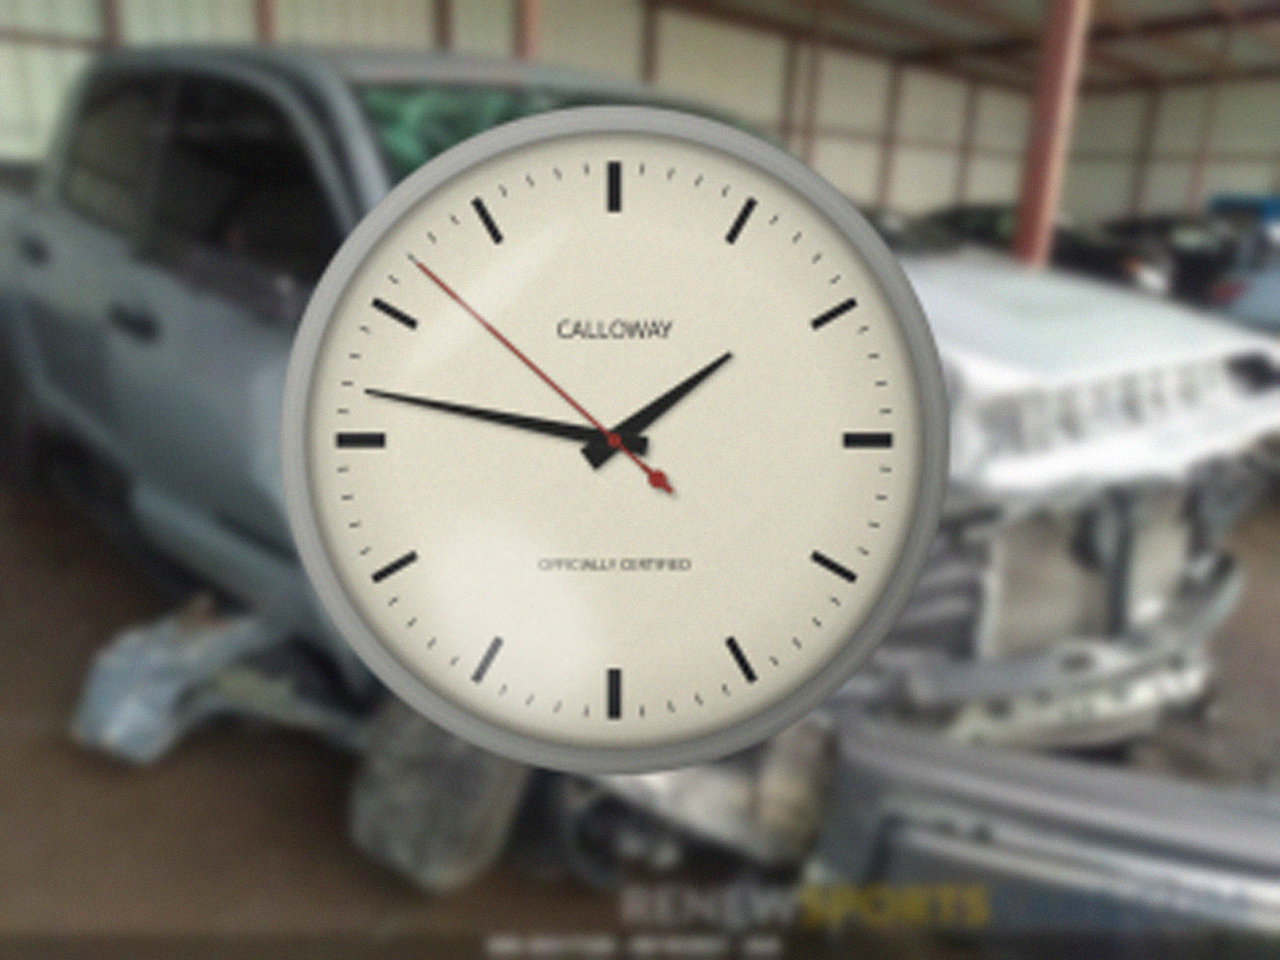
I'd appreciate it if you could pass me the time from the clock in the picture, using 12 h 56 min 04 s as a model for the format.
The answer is 1 h 46 min 52 s
